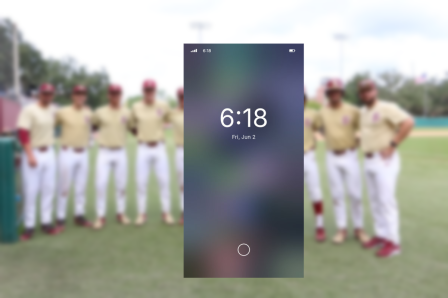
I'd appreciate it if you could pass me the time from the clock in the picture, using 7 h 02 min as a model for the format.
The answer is 6 h 18 min
